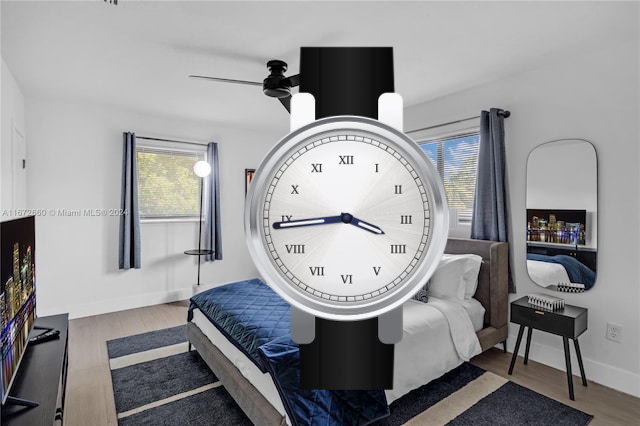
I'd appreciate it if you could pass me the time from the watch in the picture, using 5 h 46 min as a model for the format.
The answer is 3 h 44 min
